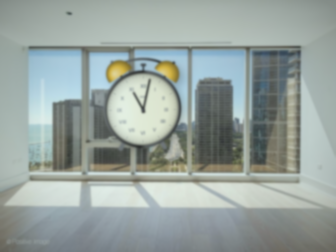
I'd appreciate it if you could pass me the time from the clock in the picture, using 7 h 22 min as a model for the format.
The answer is 11 h 02 min
